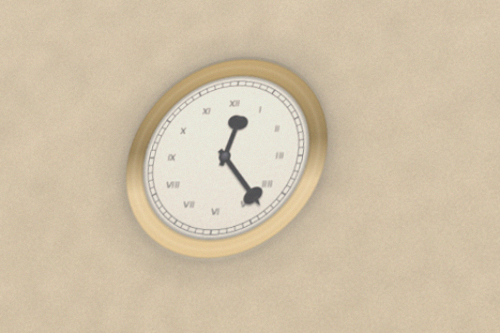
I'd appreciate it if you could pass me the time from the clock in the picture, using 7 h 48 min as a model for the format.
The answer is 12 h 23 min
